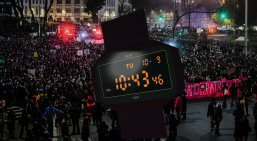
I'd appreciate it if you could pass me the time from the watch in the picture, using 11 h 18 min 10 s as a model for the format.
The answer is 10 h 43 min 46 s
